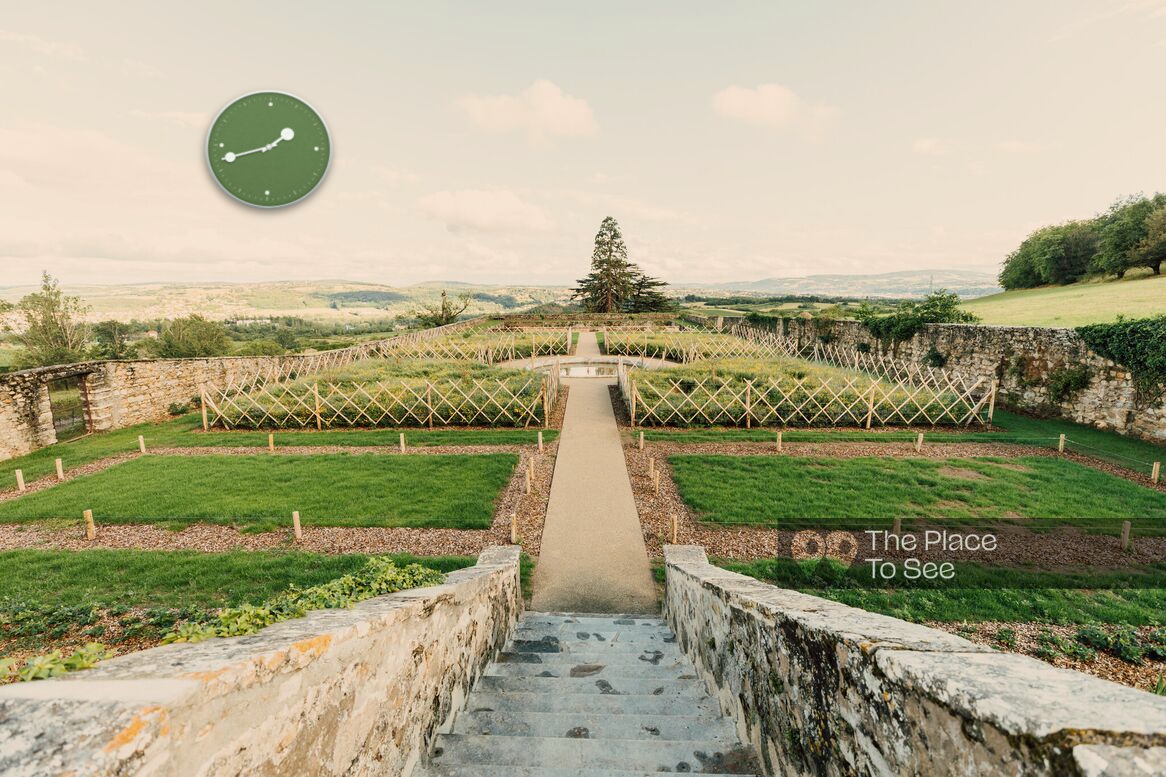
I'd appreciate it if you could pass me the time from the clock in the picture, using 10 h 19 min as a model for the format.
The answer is 1 h 42 min
